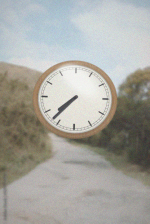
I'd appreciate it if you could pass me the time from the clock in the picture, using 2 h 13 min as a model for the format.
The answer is 7 h 37 min
